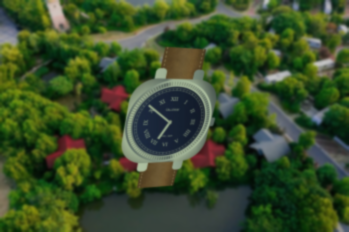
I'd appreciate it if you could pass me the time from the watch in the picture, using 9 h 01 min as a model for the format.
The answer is 6 h 51 min
